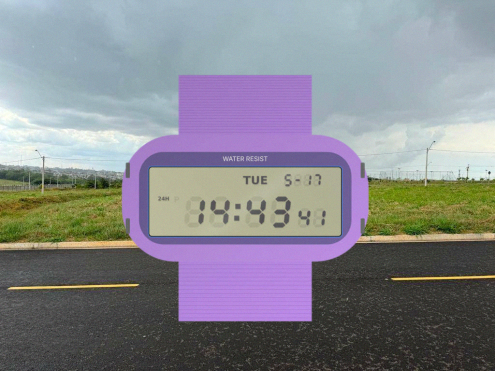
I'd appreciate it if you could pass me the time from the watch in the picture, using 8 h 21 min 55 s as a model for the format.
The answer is 14 h 43 min 41 s
